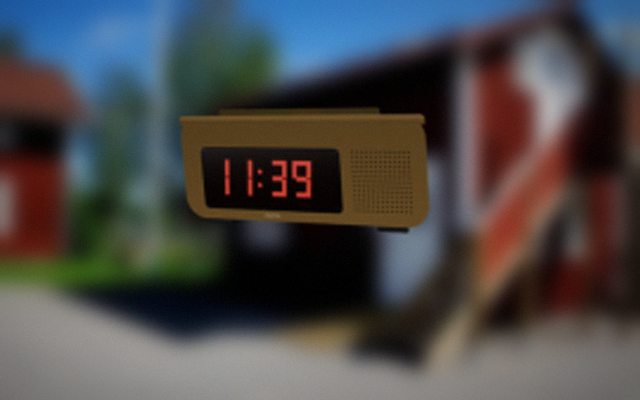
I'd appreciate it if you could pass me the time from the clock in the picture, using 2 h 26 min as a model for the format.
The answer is 11 h 39 min
